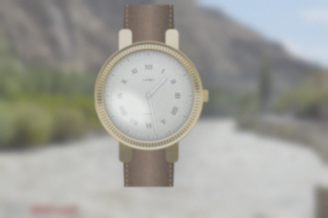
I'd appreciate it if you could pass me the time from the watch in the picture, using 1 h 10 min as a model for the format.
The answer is 1 h 28 min
